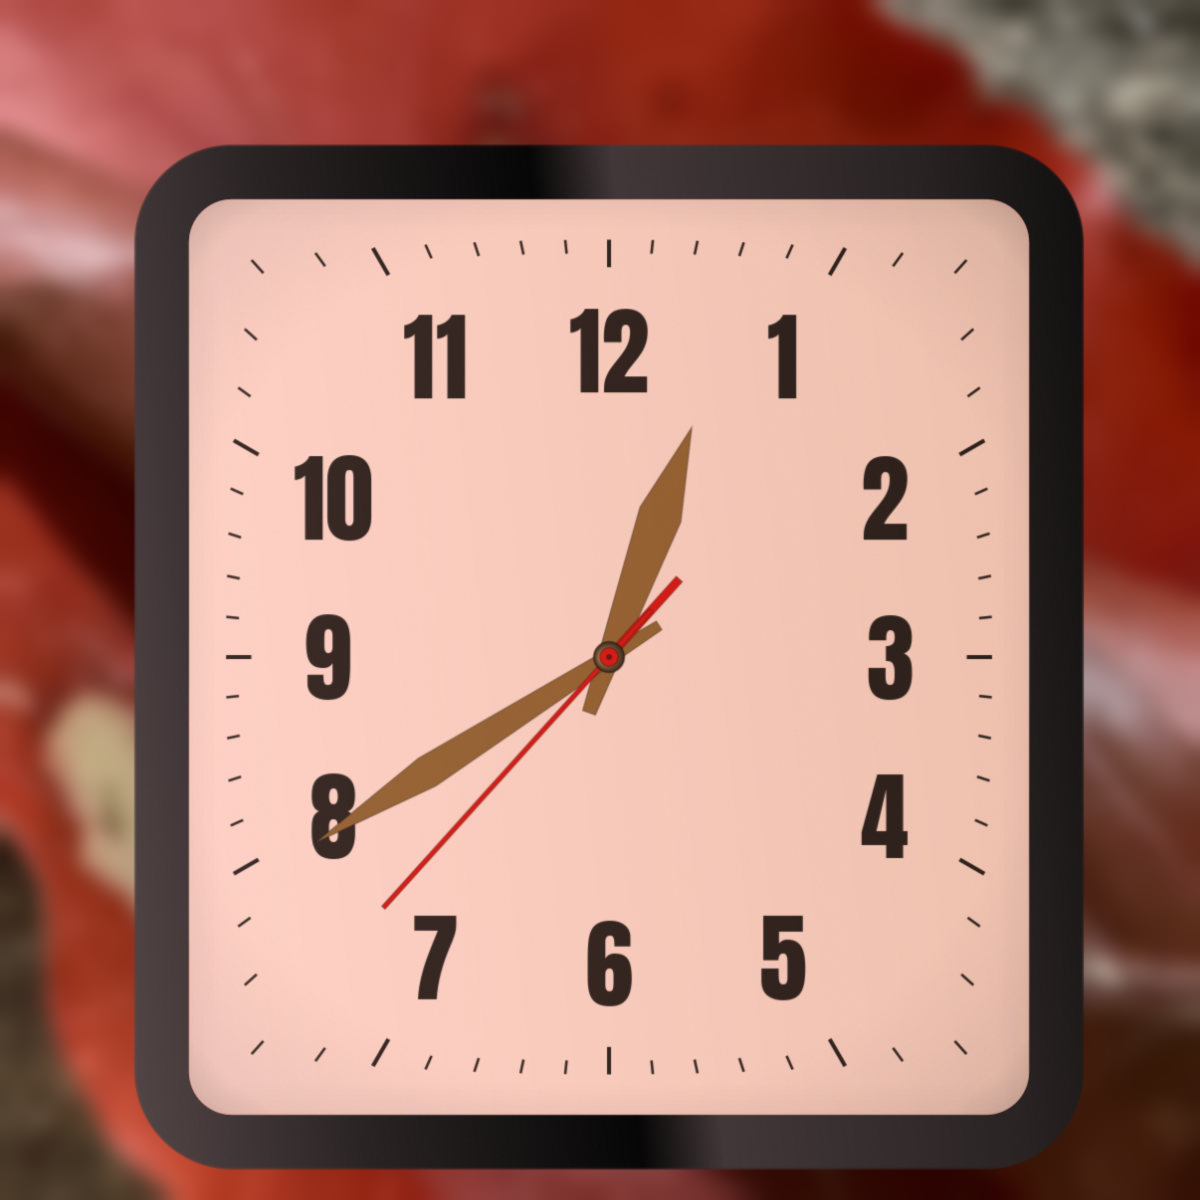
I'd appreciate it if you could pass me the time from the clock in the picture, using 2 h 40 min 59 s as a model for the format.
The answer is 12 h 39 min 37 s
